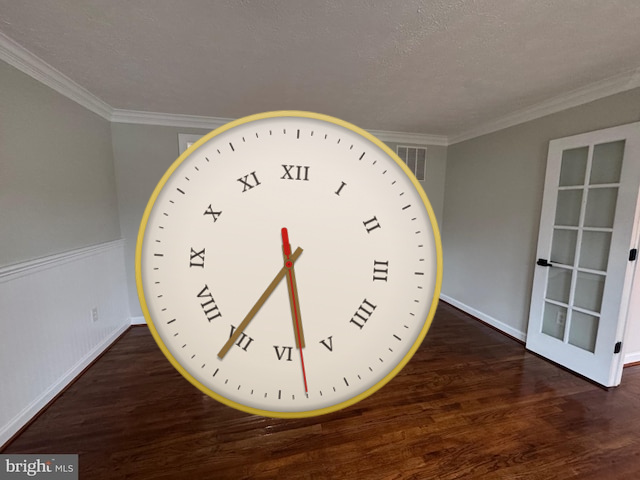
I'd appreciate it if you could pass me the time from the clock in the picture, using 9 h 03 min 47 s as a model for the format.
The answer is 5 h 35 min 28 s
